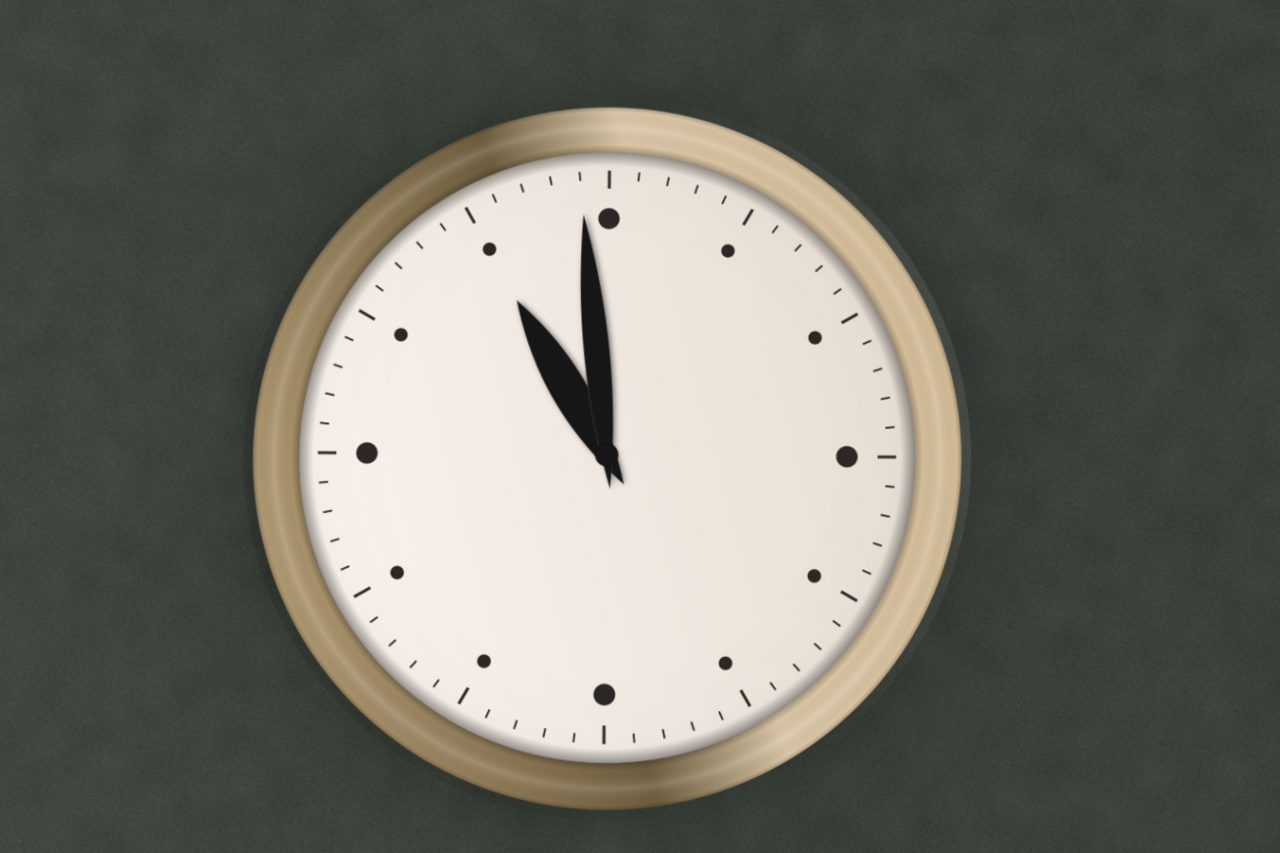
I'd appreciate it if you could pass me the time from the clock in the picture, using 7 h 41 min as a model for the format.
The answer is 10 h 59 min
